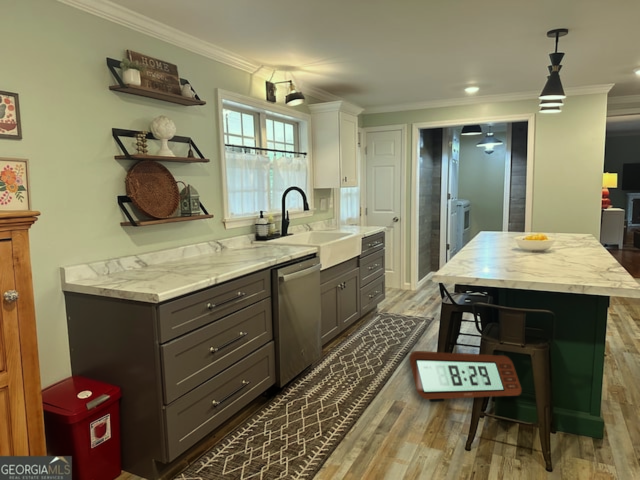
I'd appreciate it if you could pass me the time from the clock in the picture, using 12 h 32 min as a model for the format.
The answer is 8 h 29 min
